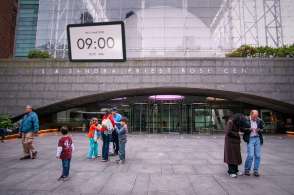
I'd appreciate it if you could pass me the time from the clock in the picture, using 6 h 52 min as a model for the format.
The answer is 9 h 00 min
